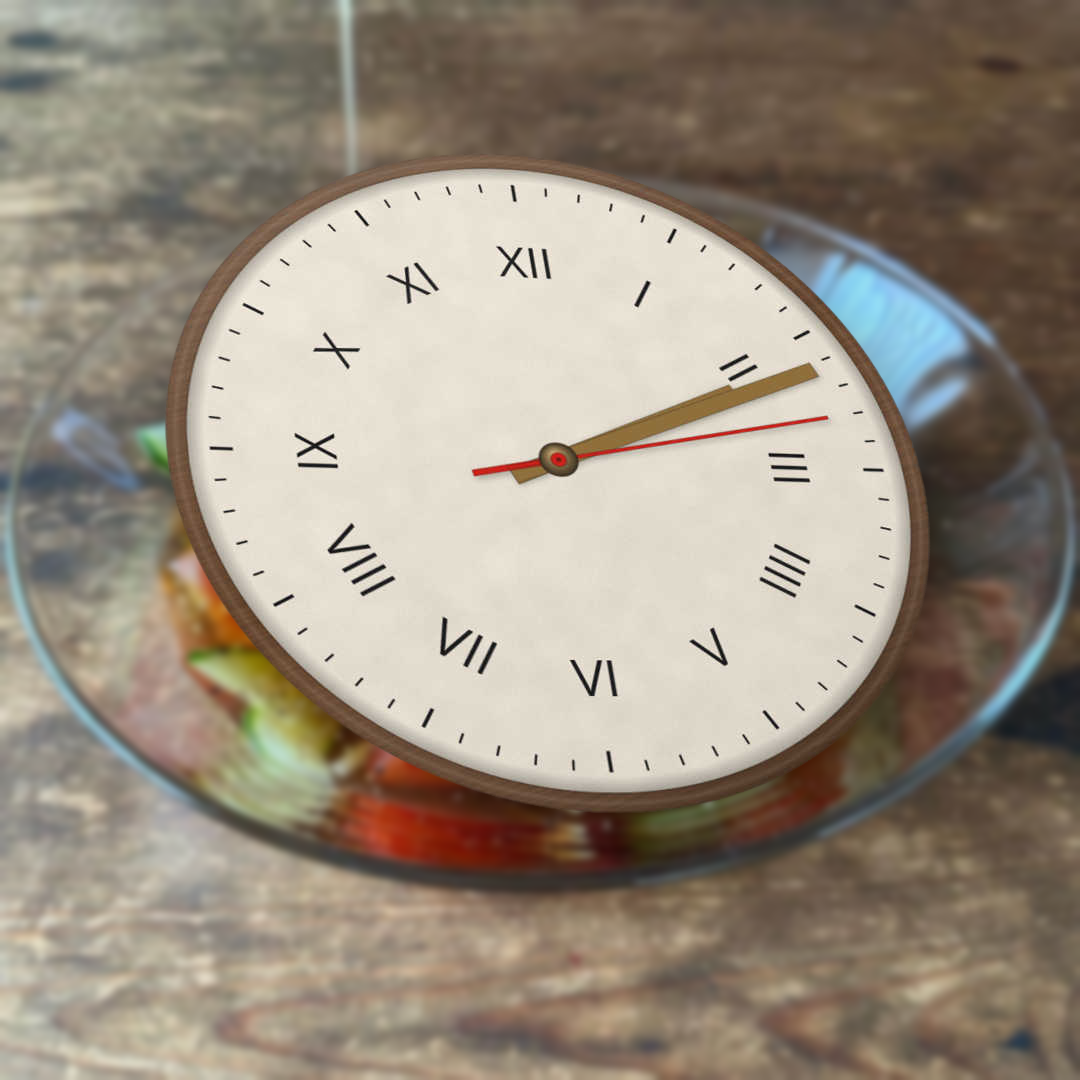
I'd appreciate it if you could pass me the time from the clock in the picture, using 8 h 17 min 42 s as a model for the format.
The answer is 2 h 11 min 13 s
